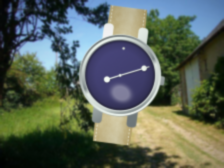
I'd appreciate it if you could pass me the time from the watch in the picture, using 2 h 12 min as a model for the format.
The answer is 8 h 11 min
